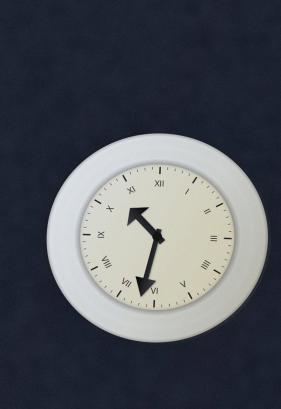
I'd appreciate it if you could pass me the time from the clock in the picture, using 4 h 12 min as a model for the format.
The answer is 10 h 32 min
